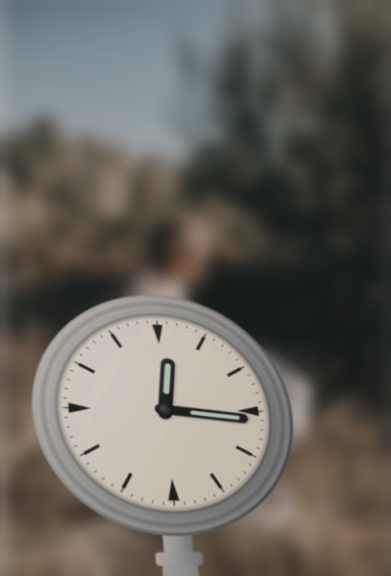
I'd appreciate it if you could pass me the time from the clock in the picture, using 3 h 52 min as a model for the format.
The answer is 12 h 16 min
